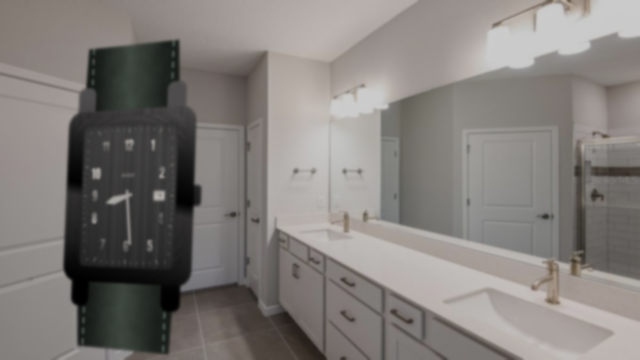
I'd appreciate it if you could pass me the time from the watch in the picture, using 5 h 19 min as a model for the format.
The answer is 8 h 29 min
